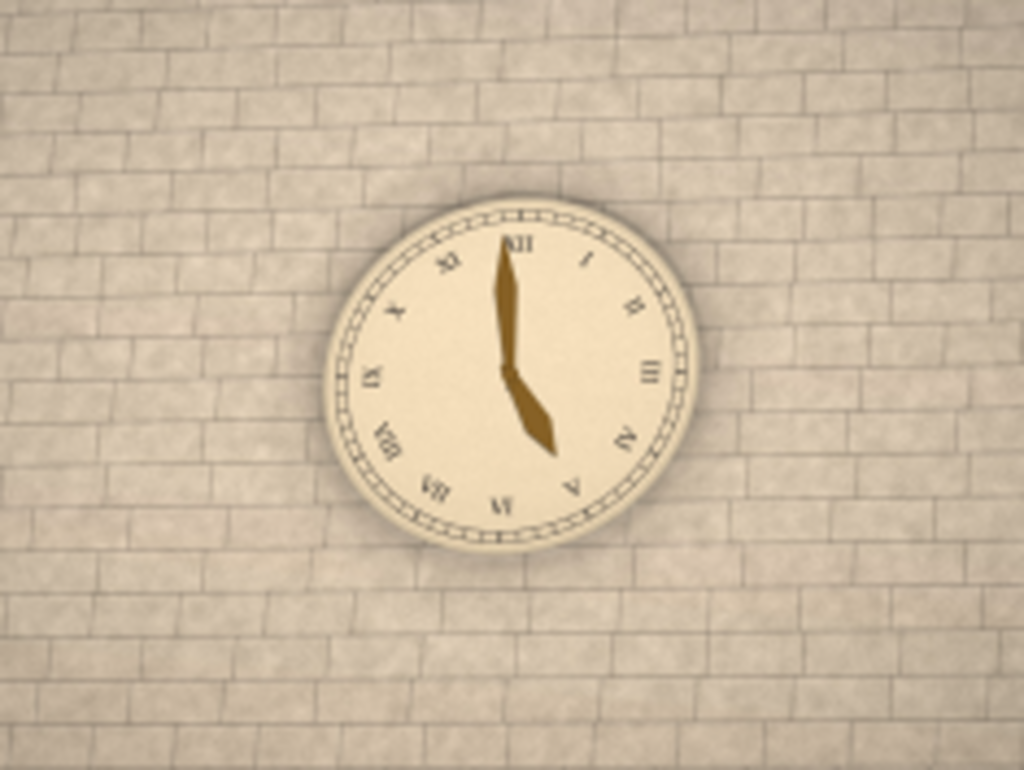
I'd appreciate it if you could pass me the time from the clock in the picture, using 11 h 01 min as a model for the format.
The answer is 4 h 59 min
